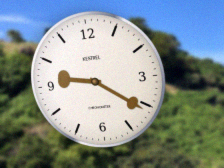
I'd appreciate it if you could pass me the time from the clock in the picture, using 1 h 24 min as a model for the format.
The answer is 9 h 21 min
